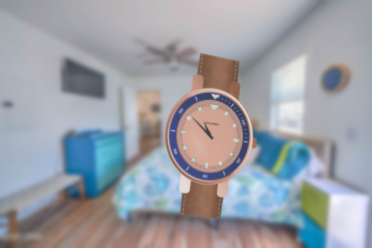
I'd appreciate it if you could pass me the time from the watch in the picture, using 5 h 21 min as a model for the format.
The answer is 10 h 51 min
